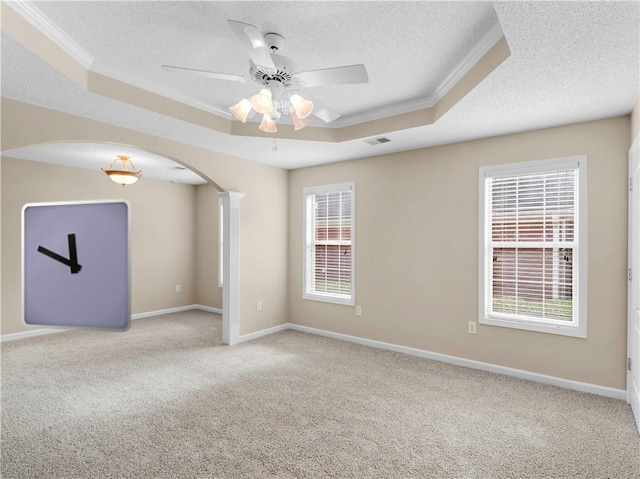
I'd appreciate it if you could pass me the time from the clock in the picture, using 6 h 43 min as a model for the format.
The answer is 11 h 49 min
